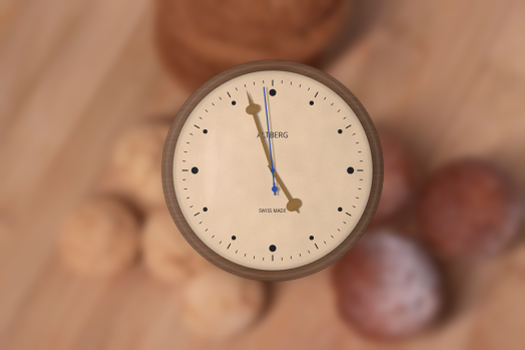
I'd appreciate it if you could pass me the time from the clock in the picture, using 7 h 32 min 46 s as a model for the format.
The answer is 4 h 56 min 59 s
